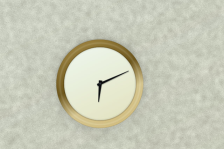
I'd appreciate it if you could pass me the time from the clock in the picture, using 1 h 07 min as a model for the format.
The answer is 6 h 11 min
